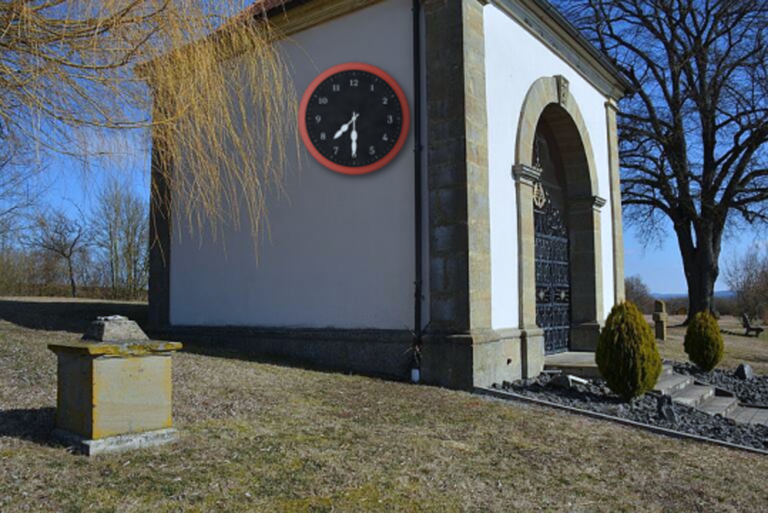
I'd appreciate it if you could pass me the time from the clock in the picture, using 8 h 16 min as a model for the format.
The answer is 7 h 30 min
